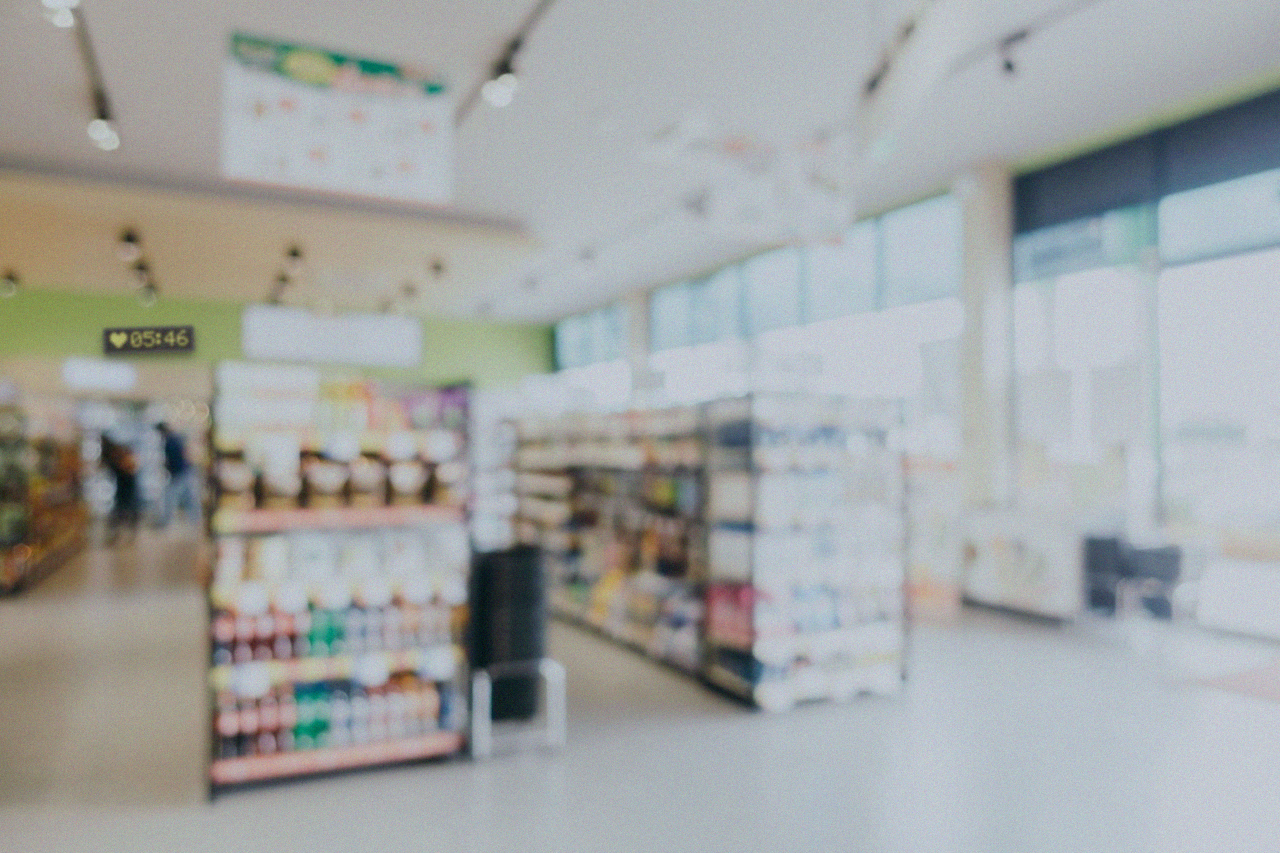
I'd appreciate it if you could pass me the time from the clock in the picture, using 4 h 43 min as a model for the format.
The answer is 5 h 46 min
